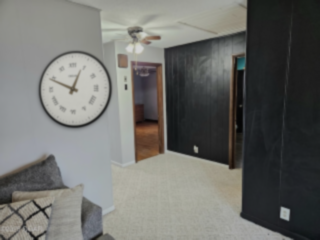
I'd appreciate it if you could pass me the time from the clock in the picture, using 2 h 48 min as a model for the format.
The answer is 12 h 49 min
